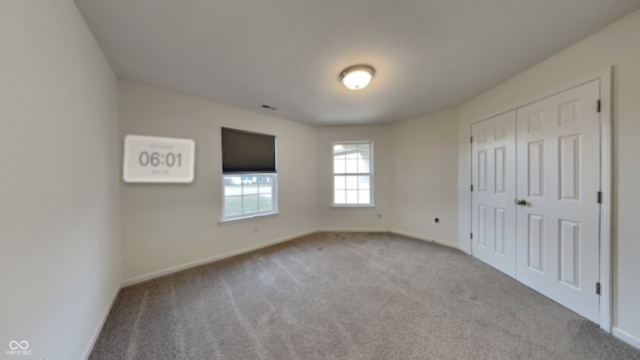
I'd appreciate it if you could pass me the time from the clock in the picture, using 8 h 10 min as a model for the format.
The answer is 6 h 01 min
